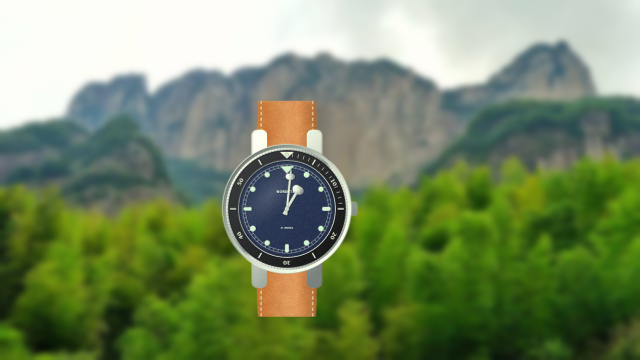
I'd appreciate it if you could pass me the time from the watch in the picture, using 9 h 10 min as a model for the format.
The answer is 1 h 01 min
